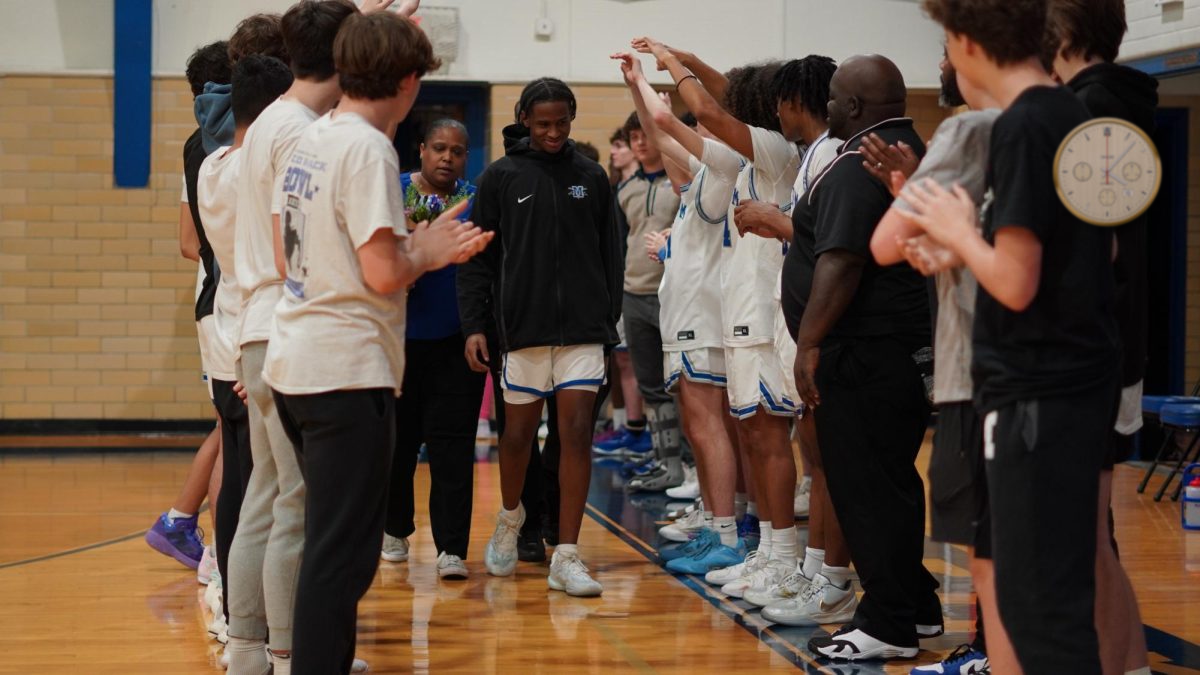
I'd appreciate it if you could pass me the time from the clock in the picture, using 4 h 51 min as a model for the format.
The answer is 4 h 07 min
